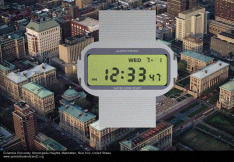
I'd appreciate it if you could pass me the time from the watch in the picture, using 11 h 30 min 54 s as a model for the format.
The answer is 12 h 33 min 47 s
